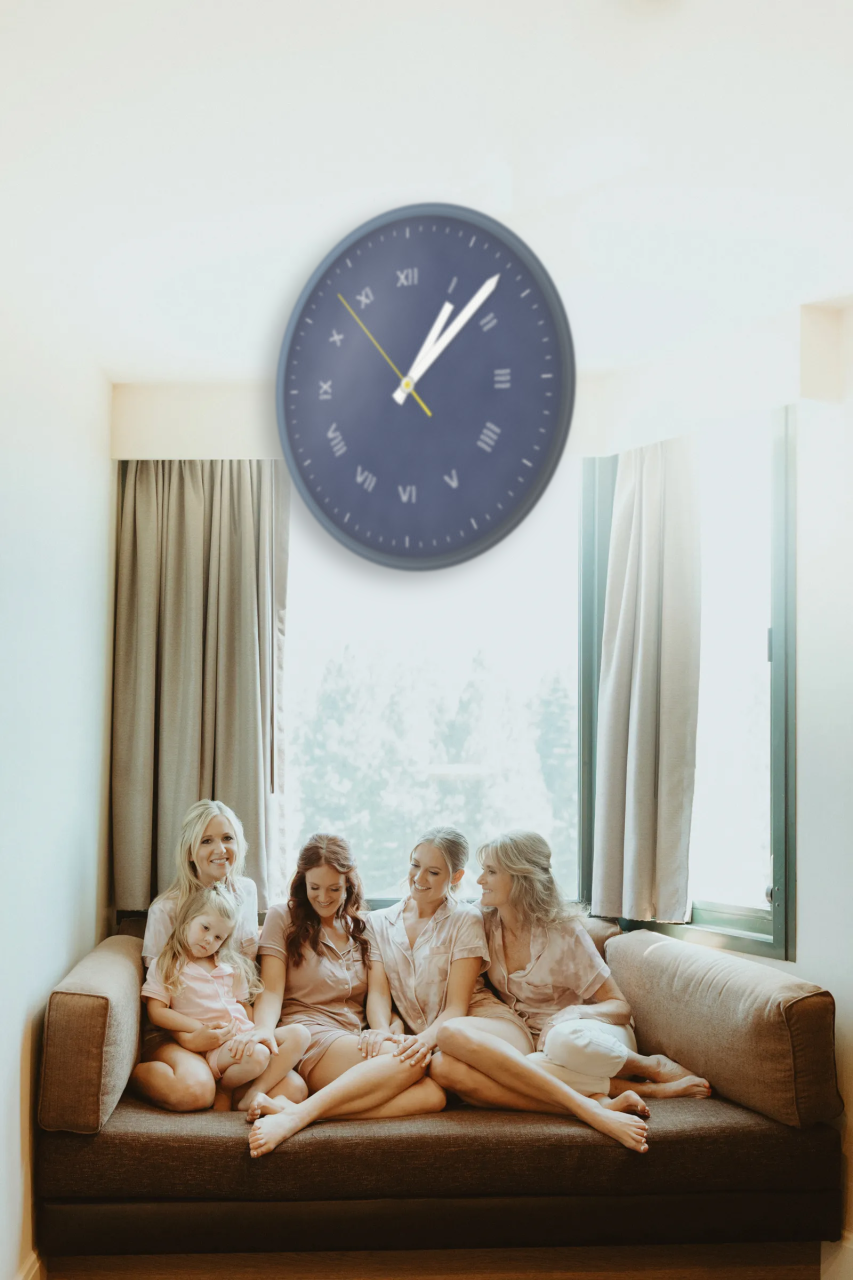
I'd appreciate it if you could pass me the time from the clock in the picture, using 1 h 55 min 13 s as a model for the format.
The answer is 1 h 07 min 53 s
